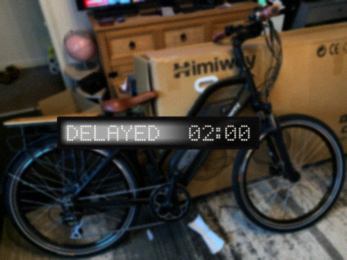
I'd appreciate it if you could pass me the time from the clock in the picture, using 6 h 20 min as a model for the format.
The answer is 2 h 00 min
